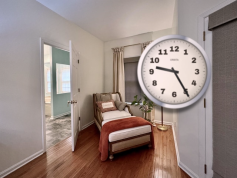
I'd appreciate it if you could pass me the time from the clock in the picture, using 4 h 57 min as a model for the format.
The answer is 9 h 25 min
